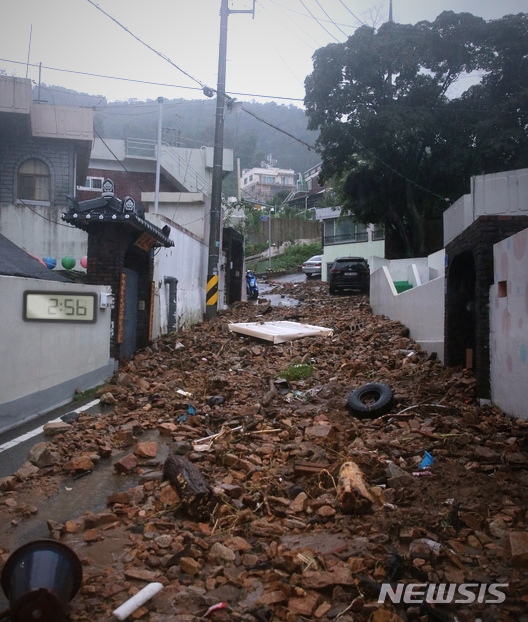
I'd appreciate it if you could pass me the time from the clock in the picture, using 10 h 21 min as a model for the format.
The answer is 2 h 56 min
